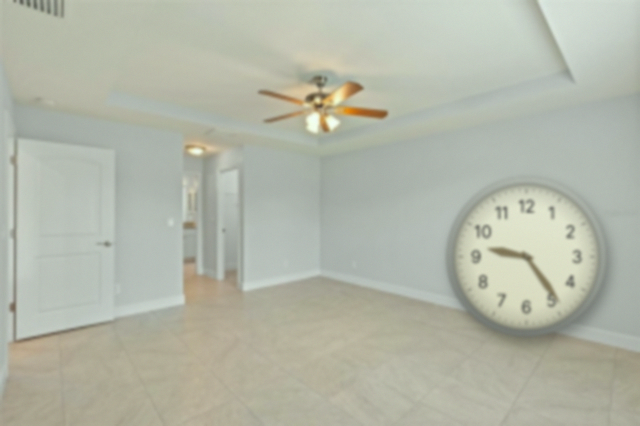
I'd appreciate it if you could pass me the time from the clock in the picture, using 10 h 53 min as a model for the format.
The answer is 9 h 24 min
